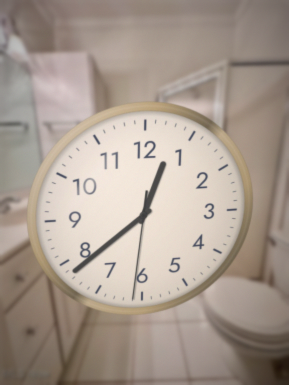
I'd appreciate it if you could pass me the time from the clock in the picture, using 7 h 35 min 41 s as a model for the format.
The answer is 12 h 38 min 31 s
